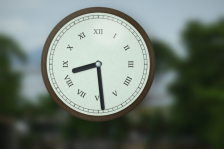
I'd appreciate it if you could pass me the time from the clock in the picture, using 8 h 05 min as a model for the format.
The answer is 8 h 29 min
